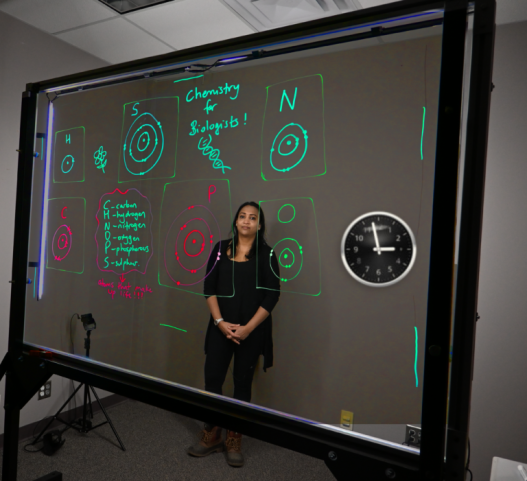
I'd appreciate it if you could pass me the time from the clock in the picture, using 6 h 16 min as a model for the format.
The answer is 2 h 58 min
